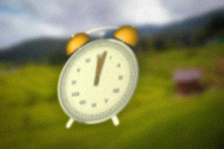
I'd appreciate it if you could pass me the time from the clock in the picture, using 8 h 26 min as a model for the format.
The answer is 12 h 02 min
